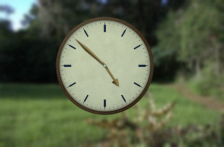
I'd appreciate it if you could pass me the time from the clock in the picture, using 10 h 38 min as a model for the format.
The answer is 4 h 52 min
